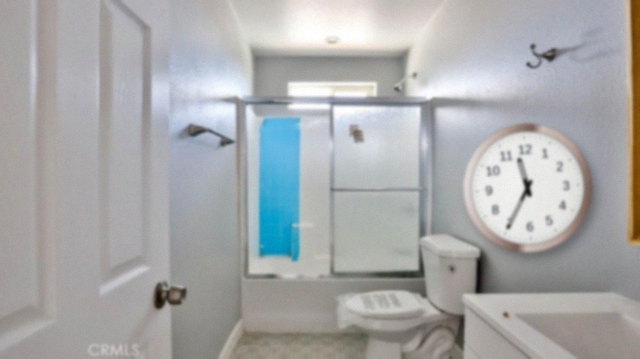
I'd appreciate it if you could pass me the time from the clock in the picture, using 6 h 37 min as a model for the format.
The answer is 11 h 35 min
